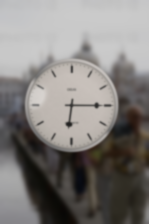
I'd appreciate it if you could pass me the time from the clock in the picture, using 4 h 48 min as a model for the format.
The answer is 6 h 15 min
